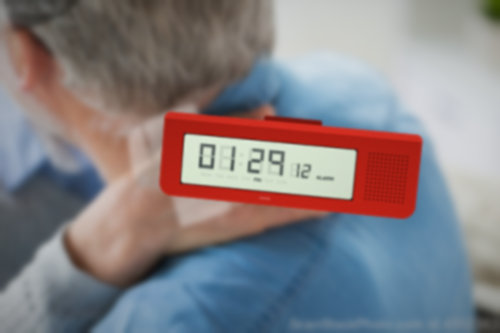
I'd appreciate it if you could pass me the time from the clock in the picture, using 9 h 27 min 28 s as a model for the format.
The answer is 1 h 29 min 12 s
